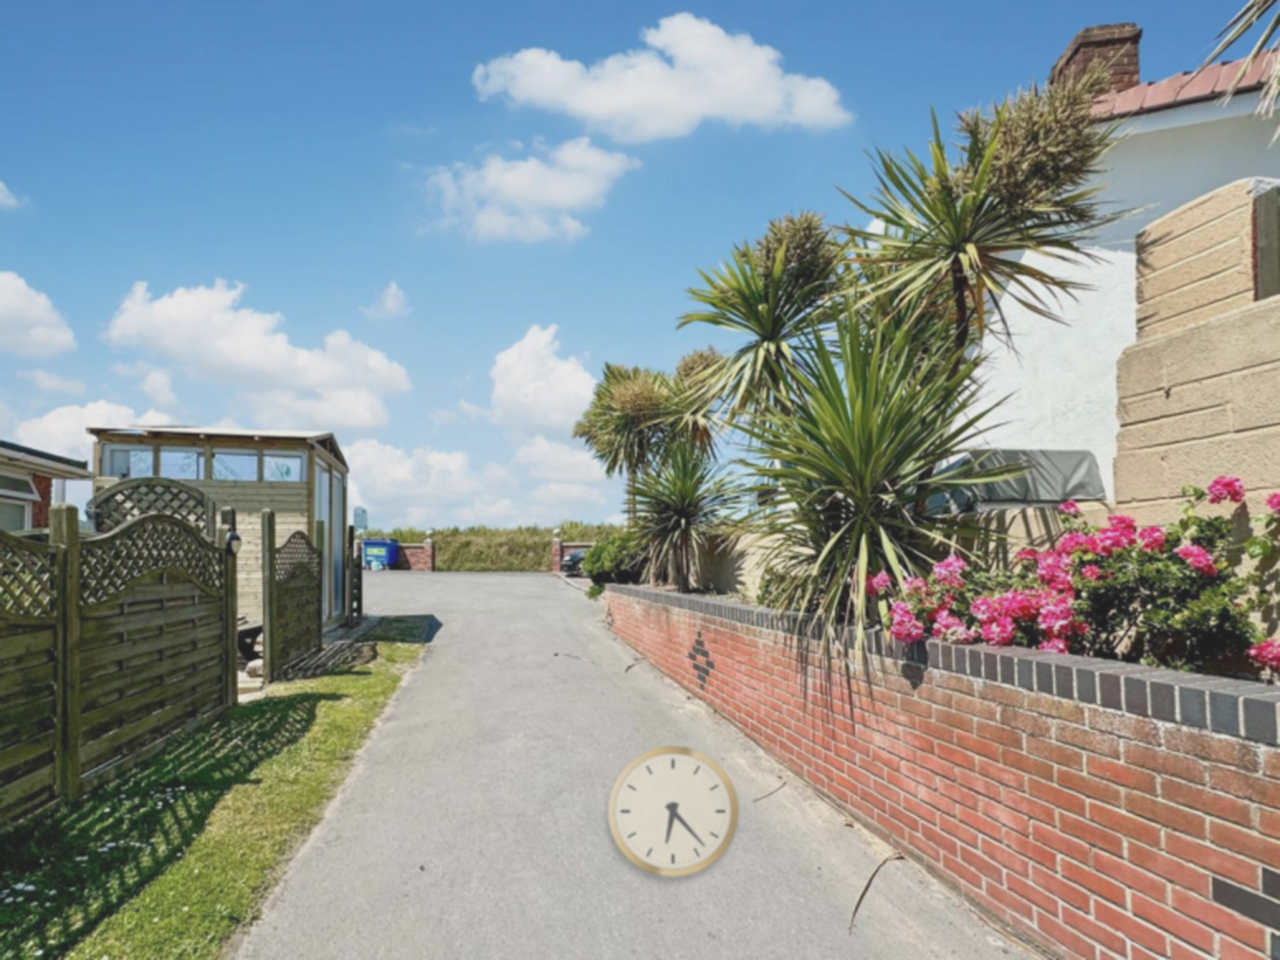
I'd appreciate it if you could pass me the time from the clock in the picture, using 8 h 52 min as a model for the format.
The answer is 6 h 23 min
